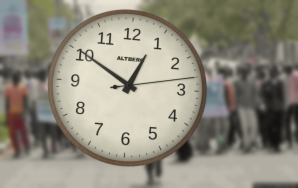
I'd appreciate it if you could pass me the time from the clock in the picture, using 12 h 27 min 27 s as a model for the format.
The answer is 12 h 50 min 13 s
